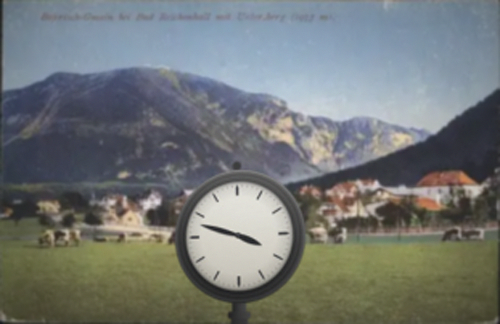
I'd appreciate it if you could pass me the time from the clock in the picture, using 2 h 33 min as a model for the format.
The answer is 3 h 48 min
